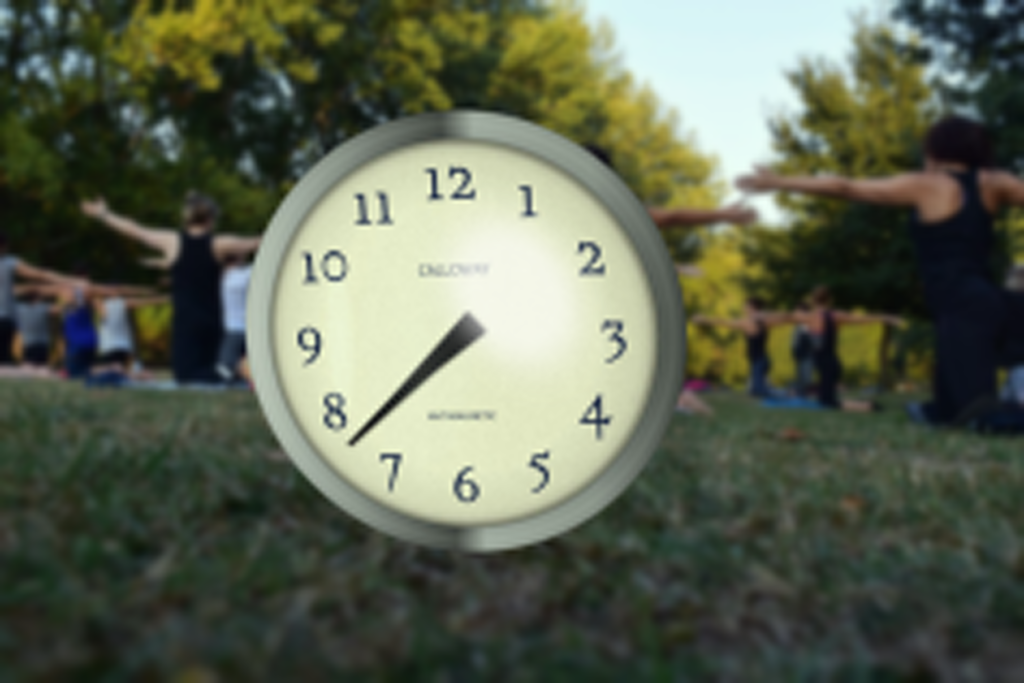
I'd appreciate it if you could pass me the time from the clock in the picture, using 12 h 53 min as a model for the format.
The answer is 7 h 38 min
